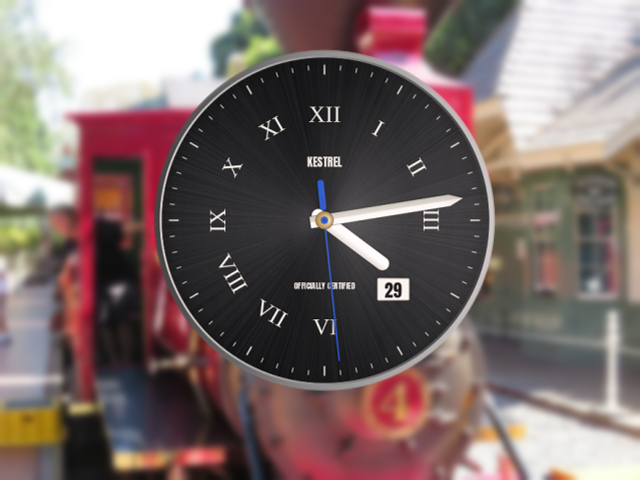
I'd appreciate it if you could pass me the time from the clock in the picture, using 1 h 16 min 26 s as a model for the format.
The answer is 4 h 13 min 29 s
